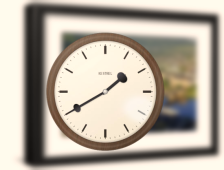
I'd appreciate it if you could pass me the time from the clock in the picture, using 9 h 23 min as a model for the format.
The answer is 1 h 40 min
